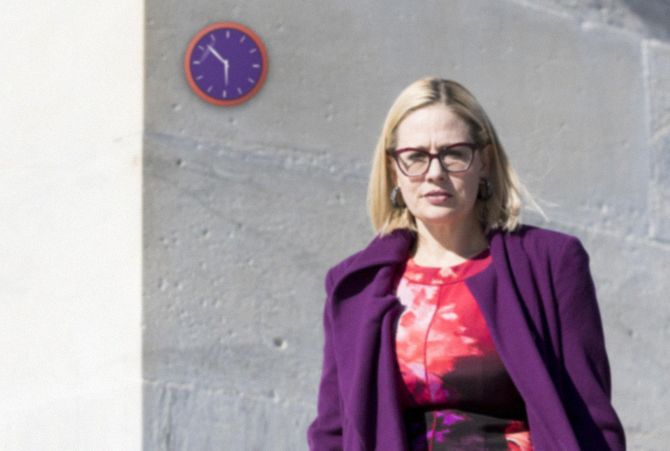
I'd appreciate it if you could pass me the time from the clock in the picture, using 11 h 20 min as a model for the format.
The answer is 5 h 52 min
